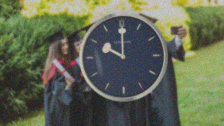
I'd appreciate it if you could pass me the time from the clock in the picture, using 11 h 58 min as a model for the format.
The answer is 10 h 00 min
